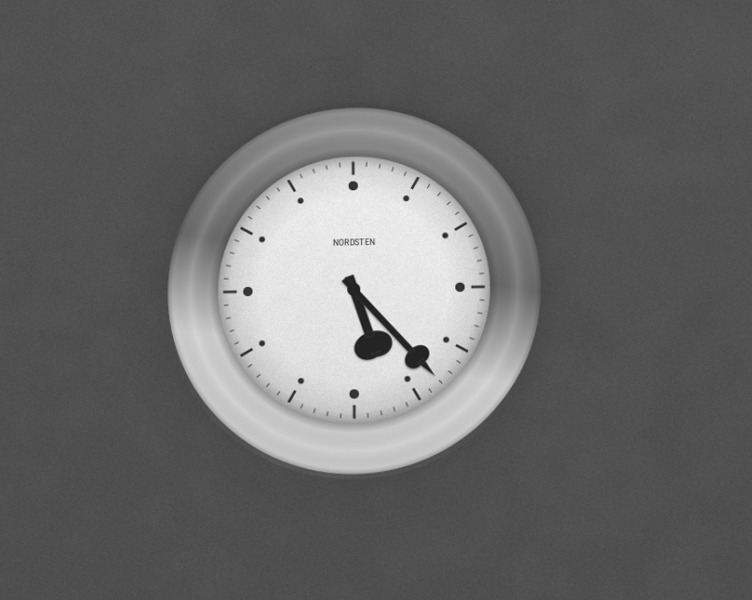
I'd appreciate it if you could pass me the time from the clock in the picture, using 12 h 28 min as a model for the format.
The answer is 5 h 23 min
